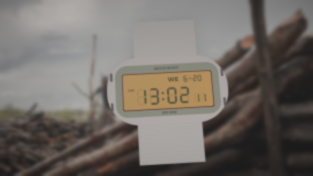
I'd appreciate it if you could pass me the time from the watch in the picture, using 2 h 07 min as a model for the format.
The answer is 13 h 02 min
